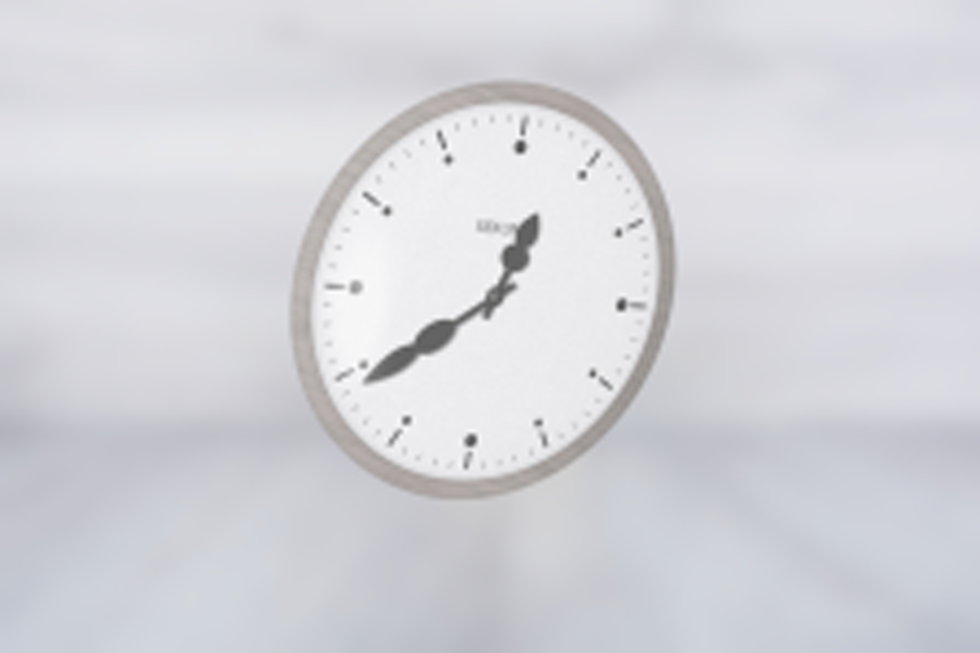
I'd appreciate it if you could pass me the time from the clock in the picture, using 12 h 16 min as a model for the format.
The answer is 12 h 39 min
